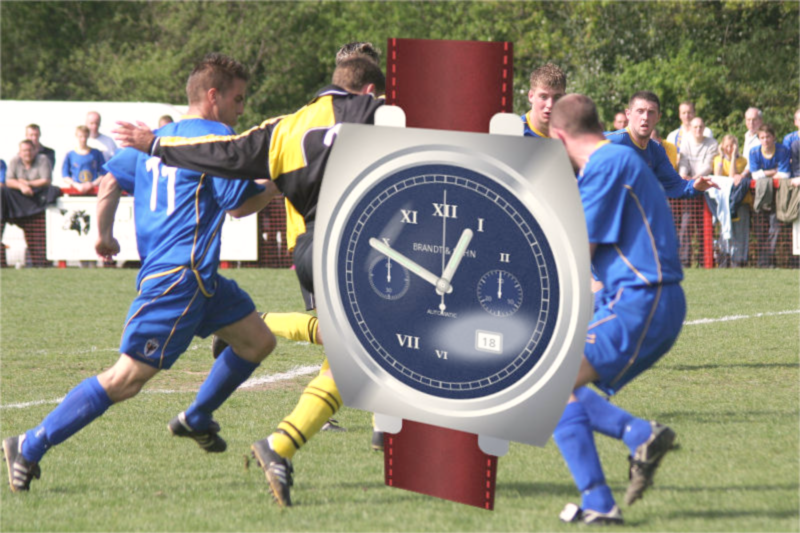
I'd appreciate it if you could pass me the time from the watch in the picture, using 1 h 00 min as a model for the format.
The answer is 12 h 49 min
